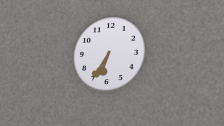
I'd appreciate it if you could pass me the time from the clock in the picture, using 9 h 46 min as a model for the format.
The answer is 6 h 35 min
